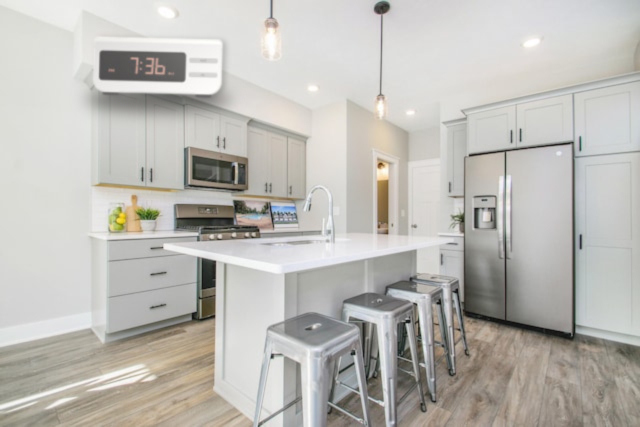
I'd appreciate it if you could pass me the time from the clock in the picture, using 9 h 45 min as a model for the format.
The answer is 7 h 36 min
